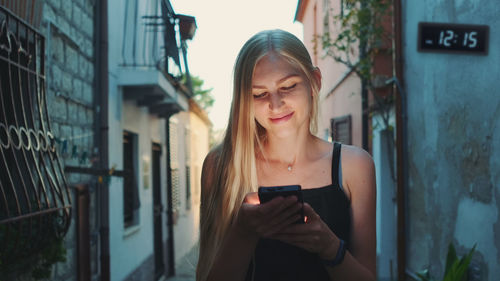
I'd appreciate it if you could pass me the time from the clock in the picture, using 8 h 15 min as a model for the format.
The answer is 12 h 15 min
